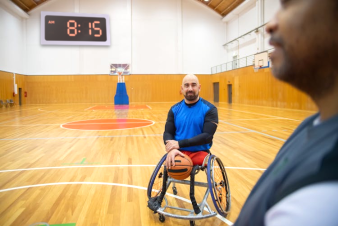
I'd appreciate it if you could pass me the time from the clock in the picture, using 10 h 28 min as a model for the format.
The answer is 8 h 15 min
